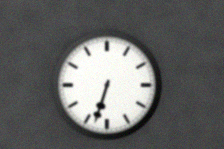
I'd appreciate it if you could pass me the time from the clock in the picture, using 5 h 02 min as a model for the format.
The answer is 6 h 33 min
